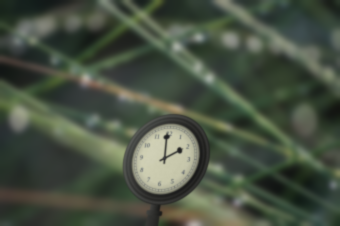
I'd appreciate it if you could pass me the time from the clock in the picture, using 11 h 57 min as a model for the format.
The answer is 1 h 59 min
